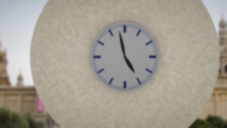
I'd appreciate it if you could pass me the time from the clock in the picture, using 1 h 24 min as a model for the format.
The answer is 4 h 58 min
